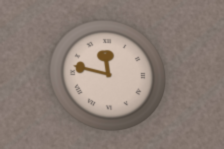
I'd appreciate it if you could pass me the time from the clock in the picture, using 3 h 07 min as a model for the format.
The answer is 11 h 47 min
